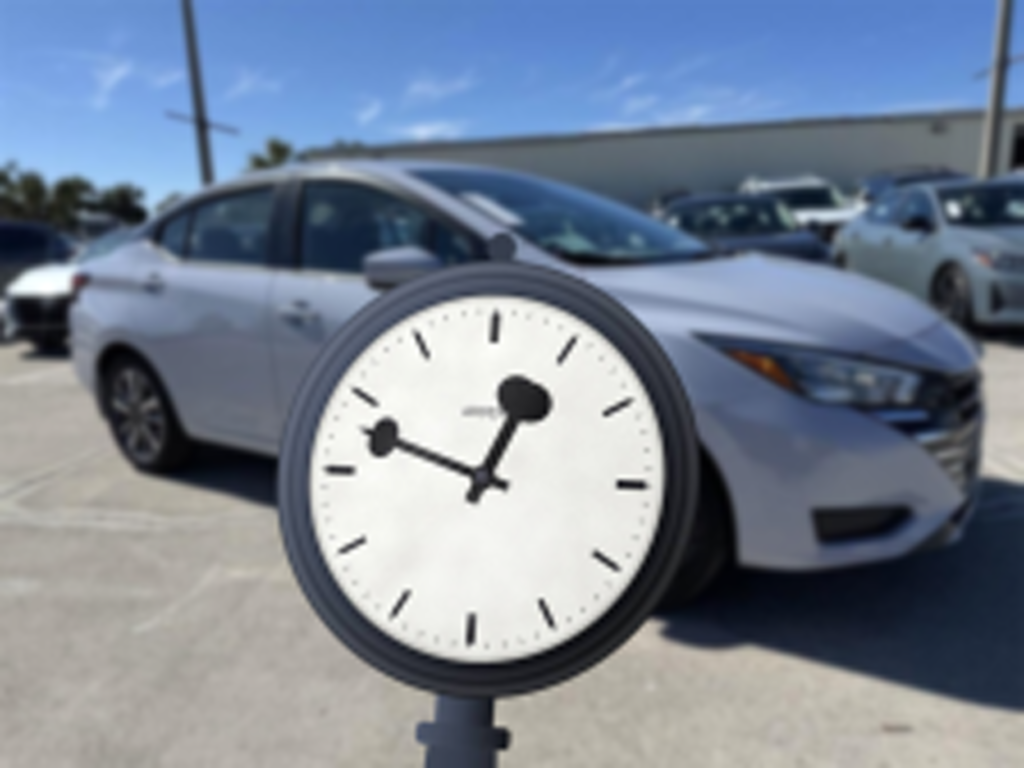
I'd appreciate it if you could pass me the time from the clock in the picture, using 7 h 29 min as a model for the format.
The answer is 12 h 48 min
